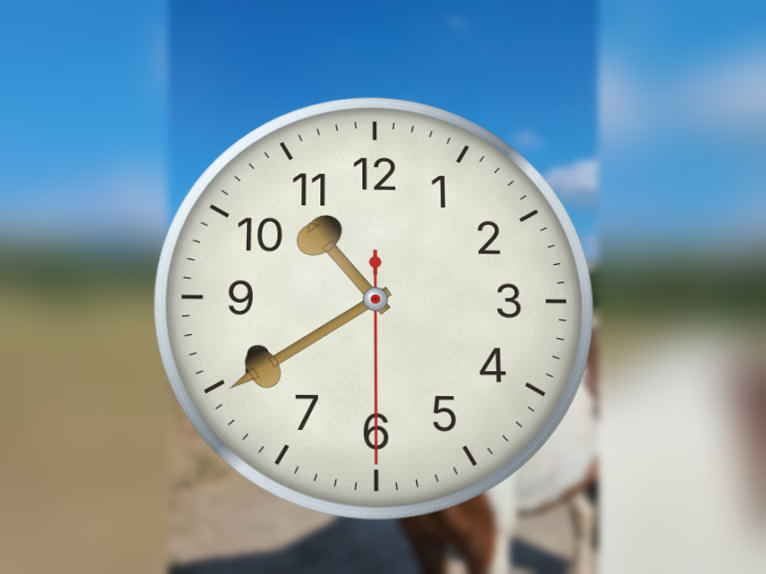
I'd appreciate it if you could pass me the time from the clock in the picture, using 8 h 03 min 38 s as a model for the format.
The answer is 10 h 39 min 30 s
